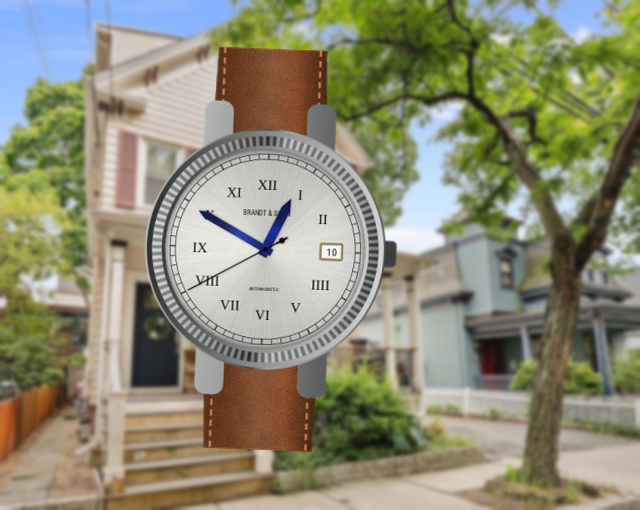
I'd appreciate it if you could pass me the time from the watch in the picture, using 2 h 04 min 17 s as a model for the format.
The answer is 12 h 49 min 40 s
